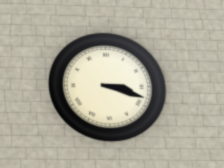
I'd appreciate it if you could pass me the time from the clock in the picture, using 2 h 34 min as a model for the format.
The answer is 3 h 18 min
